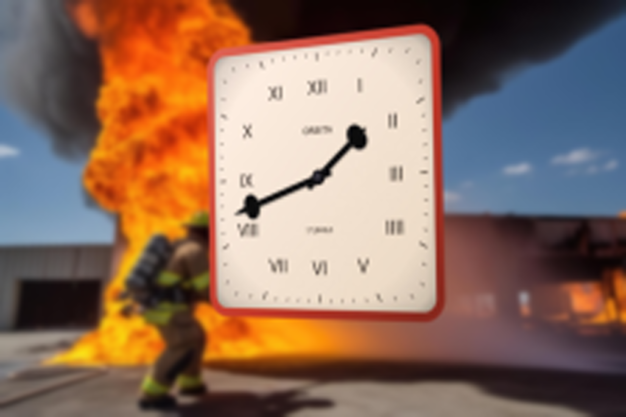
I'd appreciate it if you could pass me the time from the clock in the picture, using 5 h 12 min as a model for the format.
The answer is 1 h 42 min
